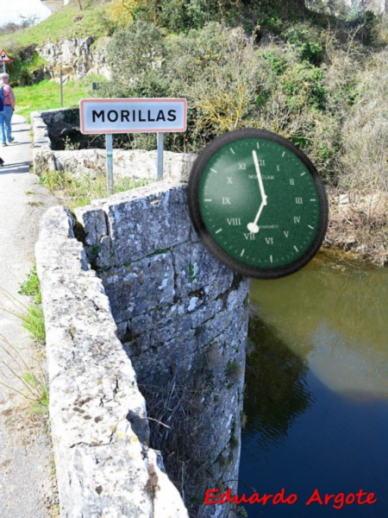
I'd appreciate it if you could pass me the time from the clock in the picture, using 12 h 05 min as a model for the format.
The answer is 6 h 59 min
